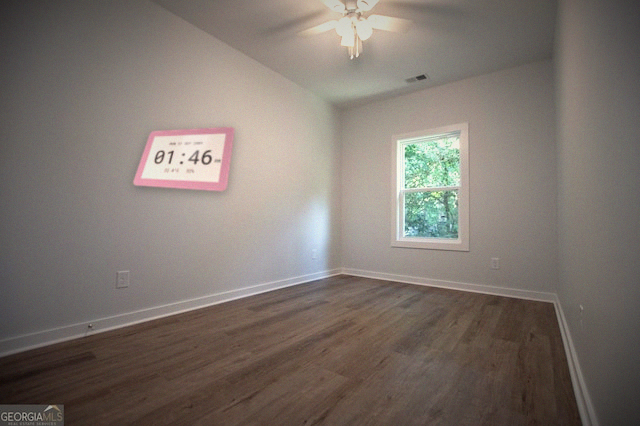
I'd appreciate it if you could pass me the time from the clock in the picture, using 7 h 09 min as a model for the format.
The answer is 1 h 46 min
